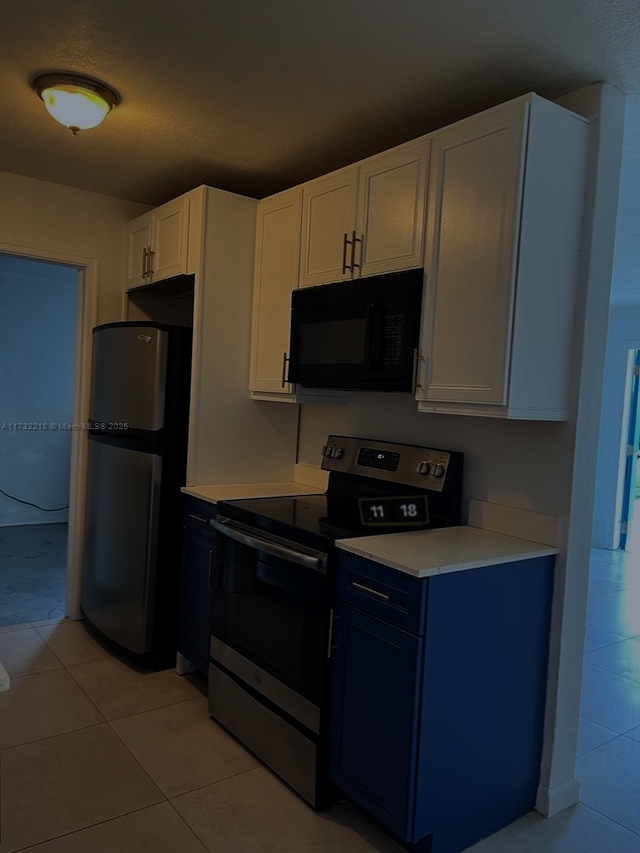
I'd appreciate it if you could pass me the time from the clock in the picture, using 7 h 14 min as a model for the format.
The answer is 11 h 18 min
